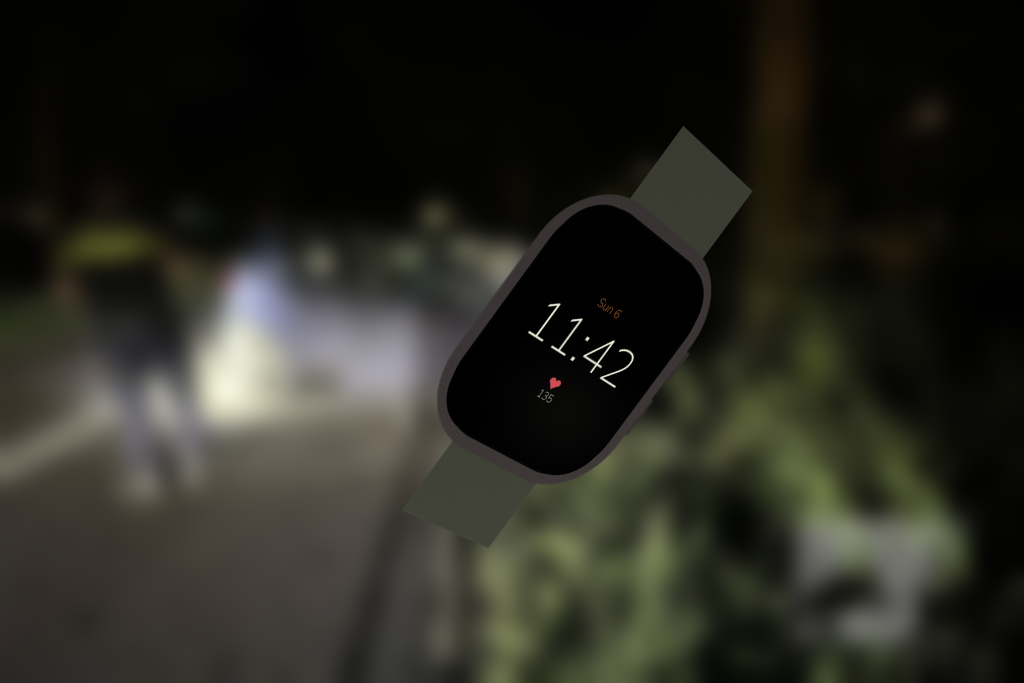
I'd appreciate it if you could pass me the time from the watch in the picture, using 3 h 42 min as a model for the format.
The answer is 11 h 42 min
